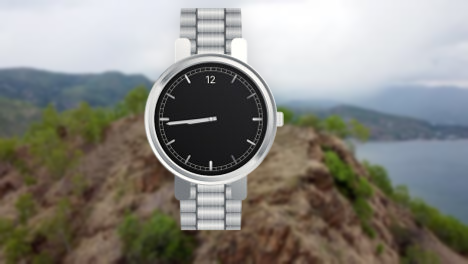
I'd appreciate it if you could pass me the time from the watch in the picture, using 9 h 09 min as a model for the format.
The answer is 8 h 44 min
